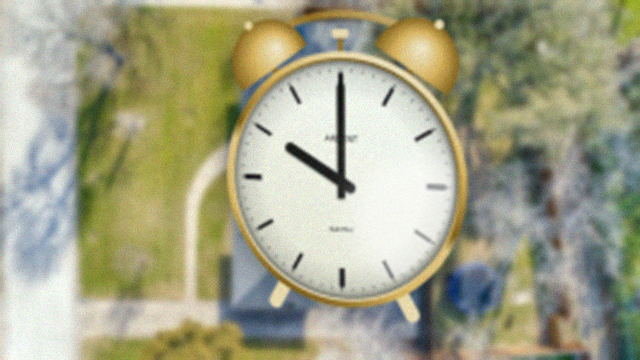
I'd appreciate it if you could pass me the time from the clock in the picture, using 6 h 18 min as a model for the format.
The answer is 10 h 00 min
